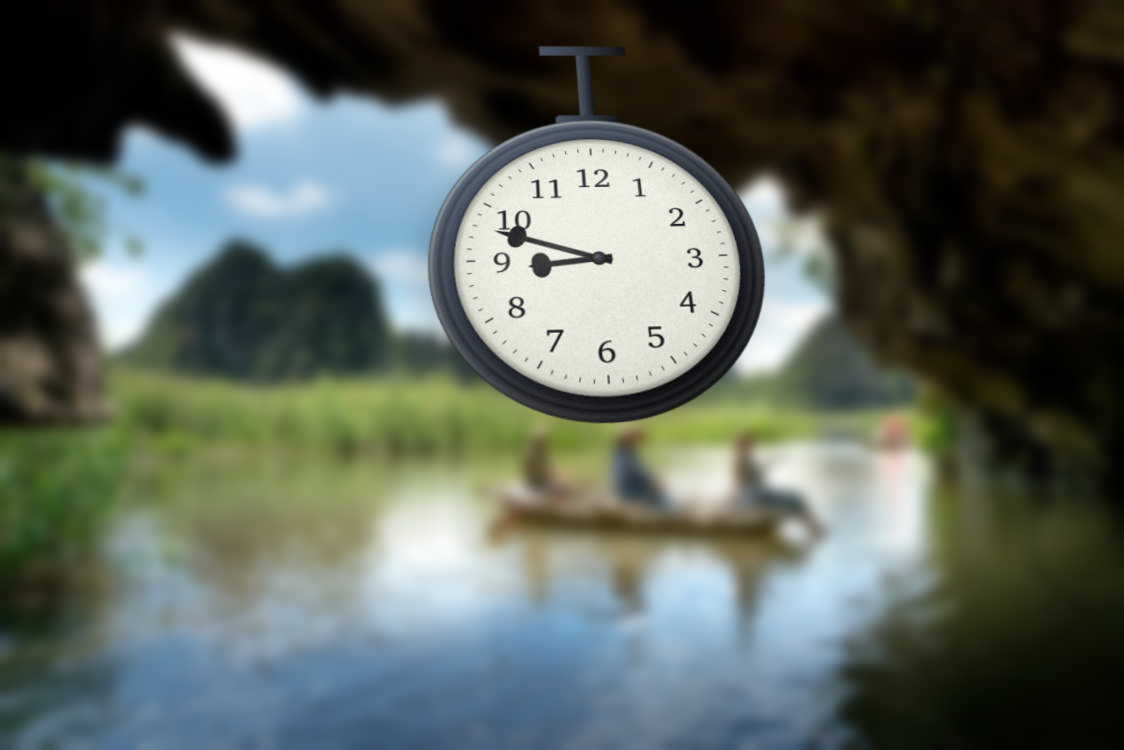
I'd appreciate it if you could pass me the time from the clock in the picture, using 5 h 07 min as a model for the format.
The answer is 8 h 48 min
